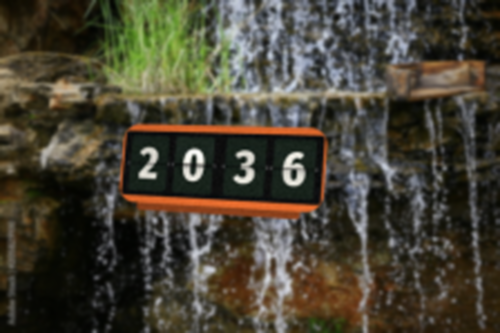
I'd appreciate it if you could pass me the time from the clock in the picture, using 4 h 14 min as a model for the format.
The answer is 20 h 36 min
